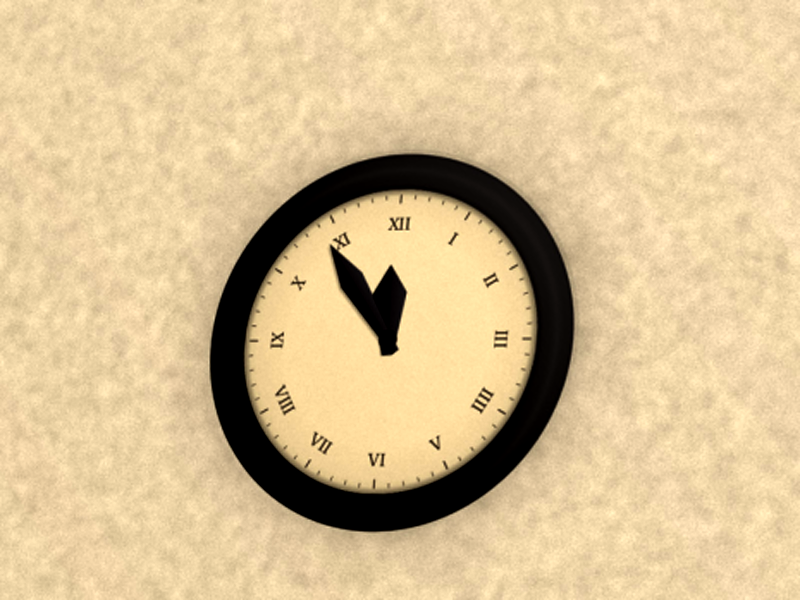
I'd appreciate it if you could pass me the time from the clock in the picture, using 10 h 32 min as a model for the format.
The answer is 11 h 54 min
